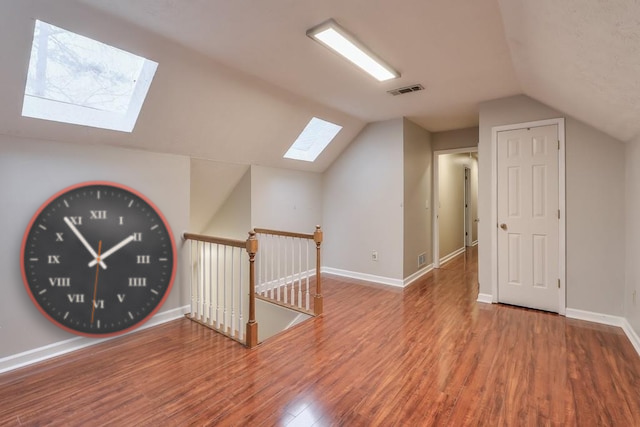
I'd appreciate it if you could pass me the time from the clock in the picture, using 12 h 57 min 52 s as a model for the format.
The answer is 1 h 53 min 31 s
